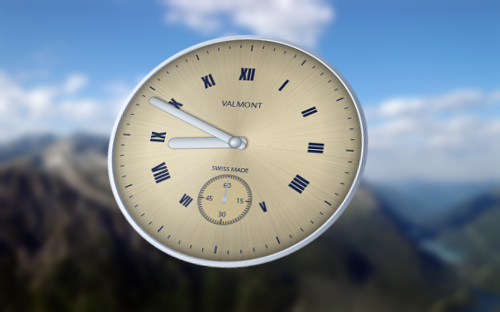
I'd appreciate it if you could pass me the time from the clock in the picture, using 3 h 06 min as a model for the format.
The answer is 8 h 49 min
